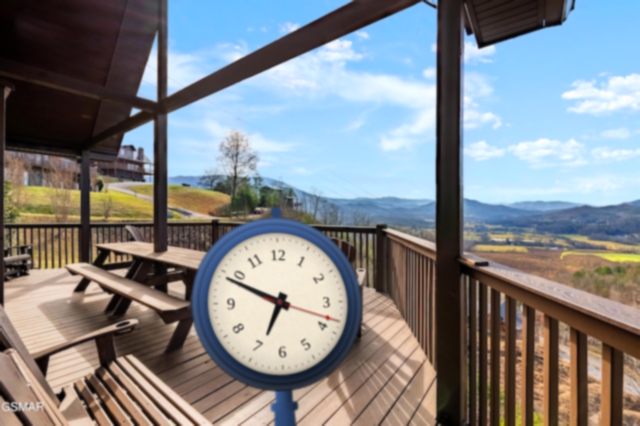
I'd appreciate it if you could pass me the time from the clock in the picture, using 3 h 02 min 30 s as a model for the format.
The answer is 6 h 49 min 18 s
